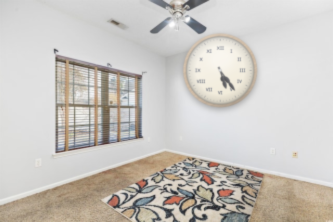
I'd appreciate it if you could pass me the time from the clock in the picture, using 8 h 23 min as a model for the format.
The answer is 5 h 24 min
